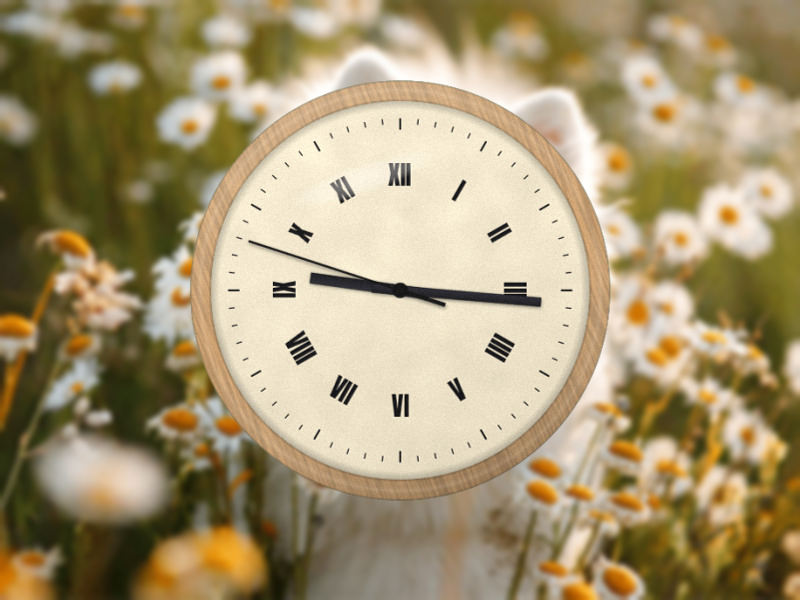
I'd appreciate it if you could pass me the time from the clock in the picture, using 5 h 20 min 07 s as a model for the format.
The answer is 9 h 15 min 48 s
